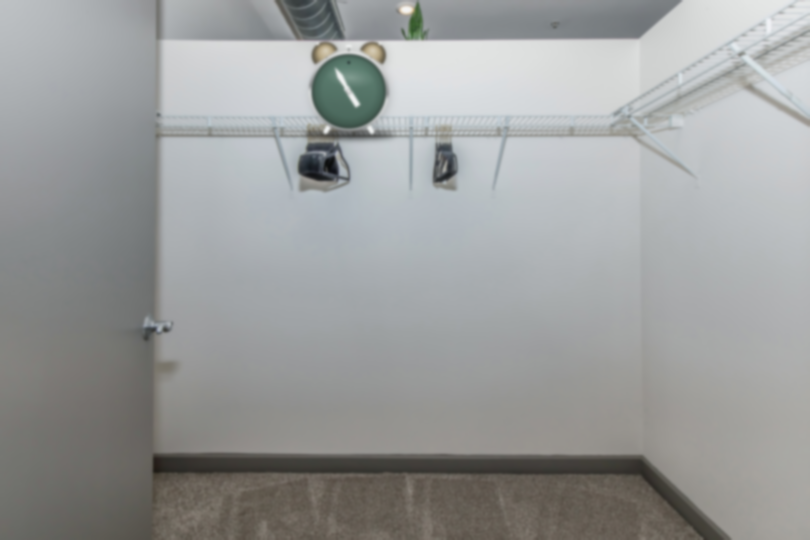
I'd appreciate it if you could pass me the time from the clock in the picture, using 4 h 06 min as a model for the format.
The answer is 4 h 55 min
